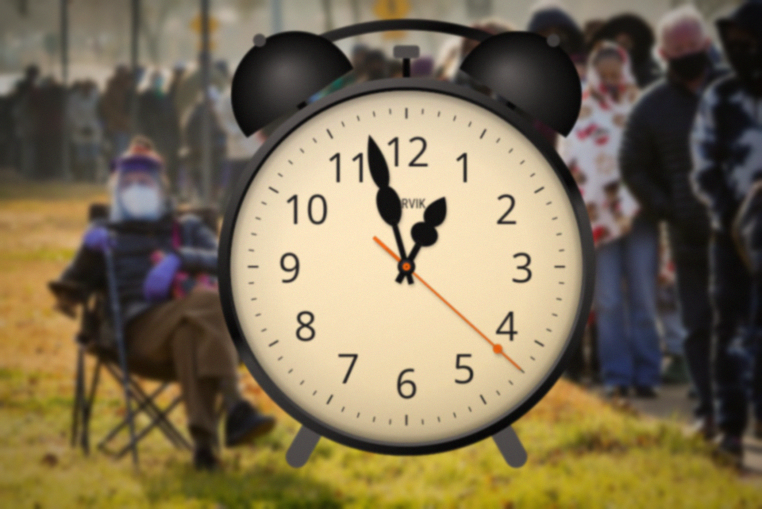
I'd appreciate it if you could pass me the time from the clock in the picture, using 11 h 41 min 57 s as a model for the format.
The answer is 12 h 57 min 22 s
